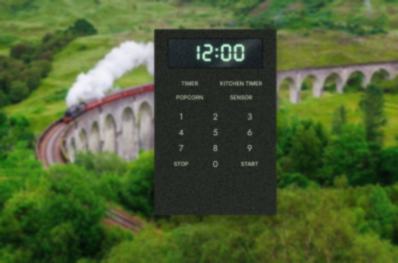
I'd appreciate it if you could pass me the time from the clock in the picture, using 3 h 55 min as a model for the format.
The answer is 12 h 00 min
